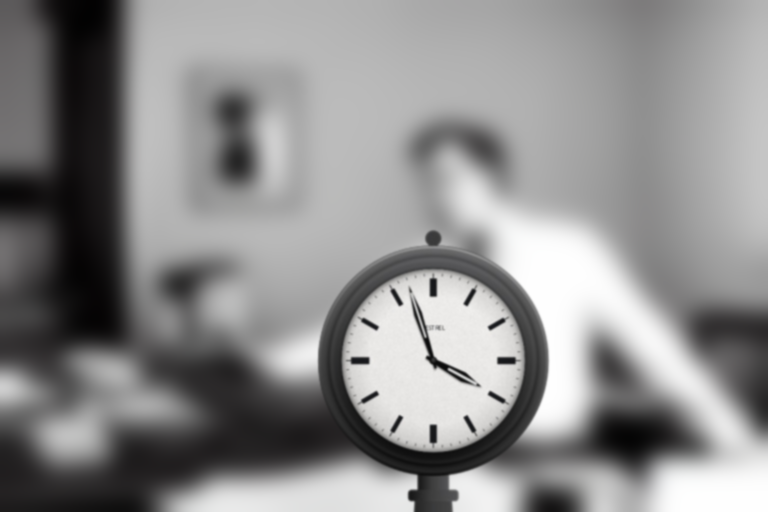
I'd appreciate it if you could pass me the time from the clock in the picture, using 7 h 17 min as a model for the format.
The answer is 3 h 57 min
